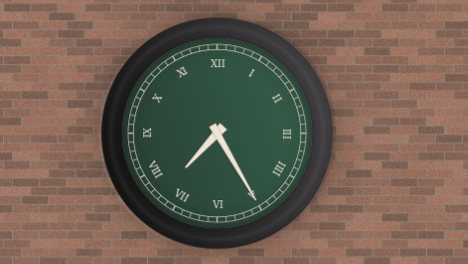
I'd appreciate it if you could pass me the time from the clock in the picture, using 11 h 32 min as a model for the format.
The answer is 7 h 25 min
